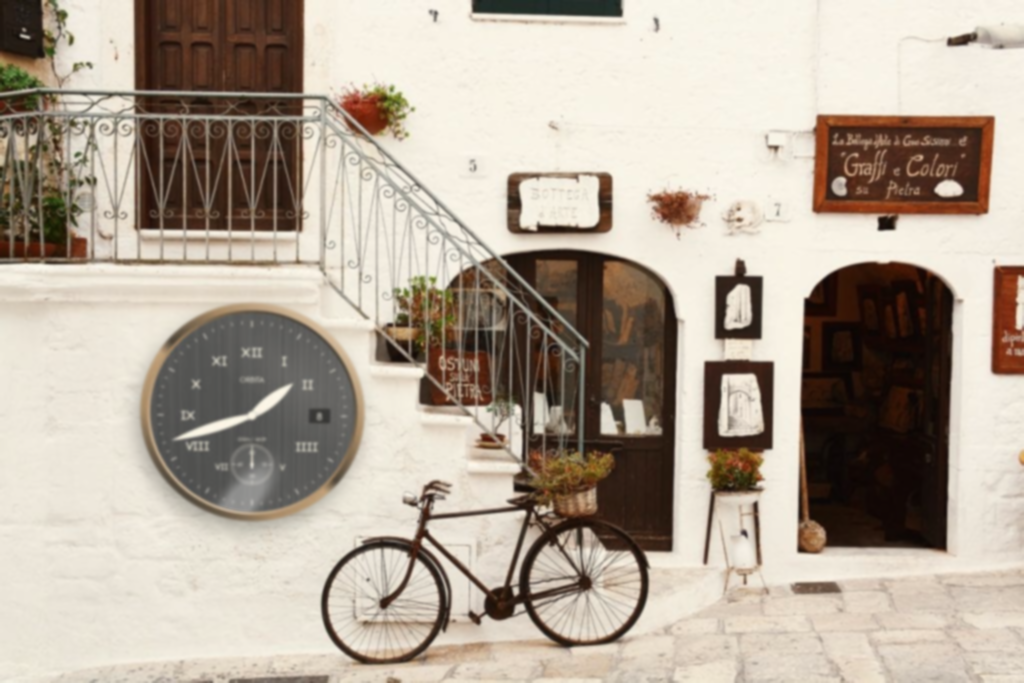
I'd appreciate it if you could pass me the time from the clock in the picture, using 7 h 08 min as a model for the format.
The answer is 1 h 42 min
